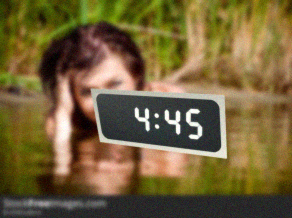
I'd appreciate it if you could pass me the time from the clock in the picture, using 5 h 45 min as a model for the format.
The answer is 4 h 45 min
